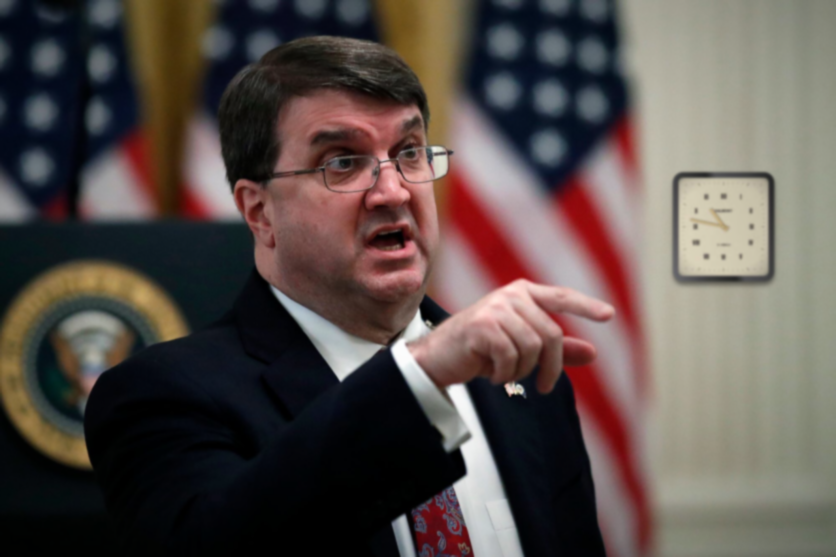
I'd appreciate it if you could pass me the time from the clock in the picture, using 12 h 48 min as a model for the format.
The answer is 10 h 47 min
